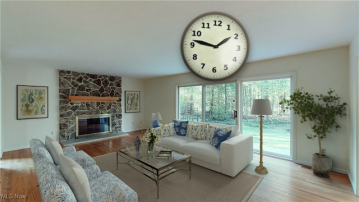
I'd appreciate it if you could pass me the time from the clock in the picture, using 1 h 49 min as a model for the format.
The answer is 1 h 47 min
